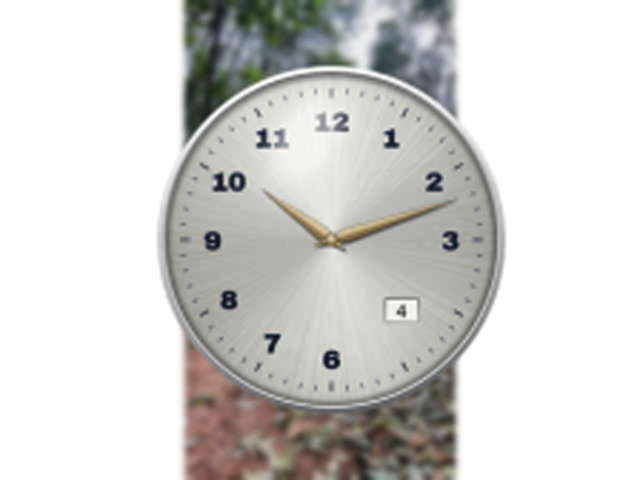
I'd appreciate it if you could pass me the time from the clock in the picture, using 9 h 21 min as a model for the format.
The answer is 10 h 12 min
